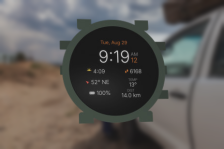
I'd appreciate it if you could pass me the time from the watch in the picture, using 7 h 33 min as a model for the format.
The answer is 9 h 19 min
